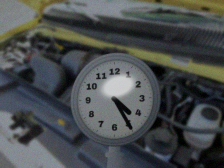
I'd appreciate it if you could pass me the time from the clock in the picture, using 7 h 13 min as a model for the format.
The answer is 4 h 25 min
